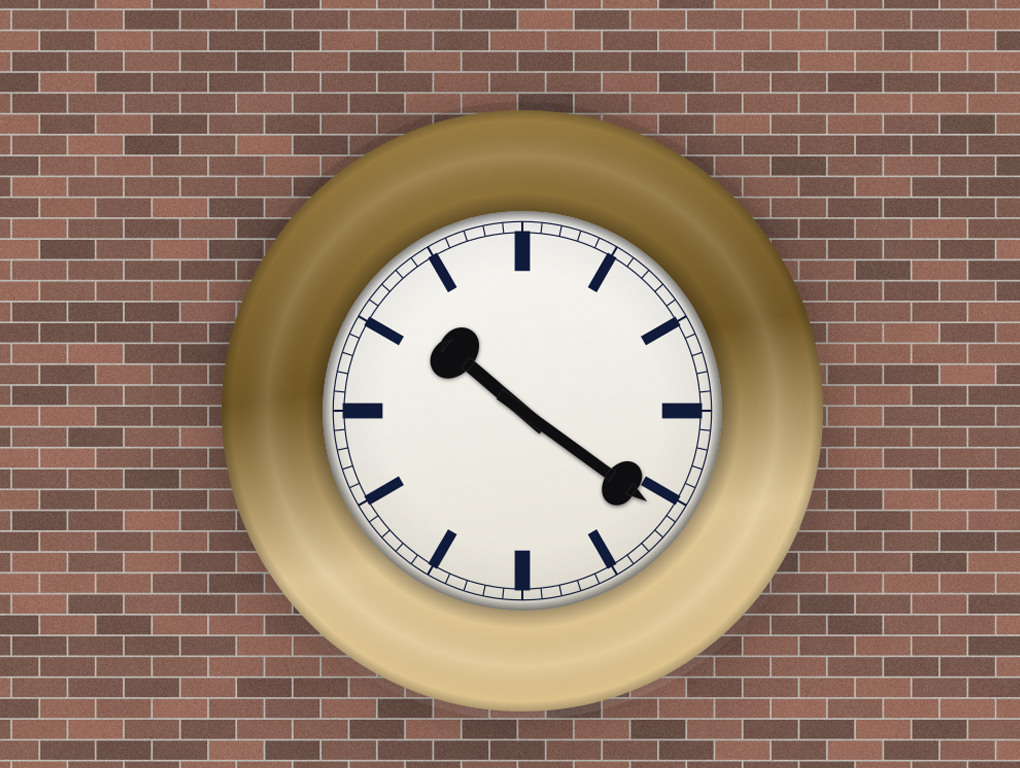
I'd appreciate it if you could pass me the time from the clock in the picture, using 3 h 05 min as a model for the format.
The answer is 10 h 21 min
